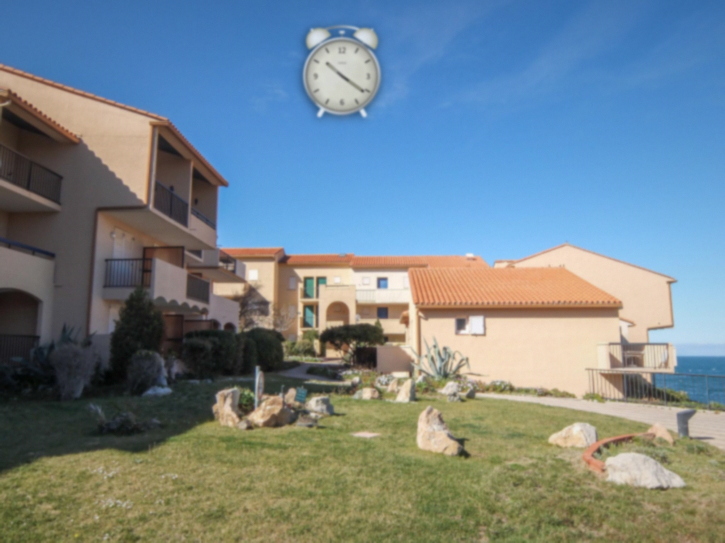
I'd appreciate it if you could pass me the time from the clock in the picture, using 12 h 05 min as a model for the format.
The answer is 10 h 21 min
